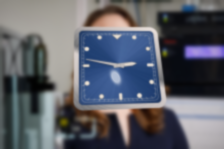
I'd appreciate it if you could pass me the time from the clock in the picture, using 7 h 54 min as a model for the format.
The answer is 2 h 47 min
